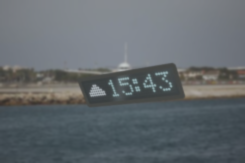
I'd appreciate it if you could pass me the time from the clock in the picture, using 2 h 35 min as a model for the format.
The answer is 15 h 43 min
